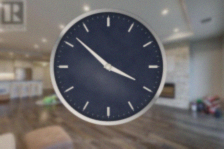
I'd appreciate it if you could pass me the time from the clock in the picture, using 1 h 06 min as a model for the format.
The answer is 3 h 52 min
